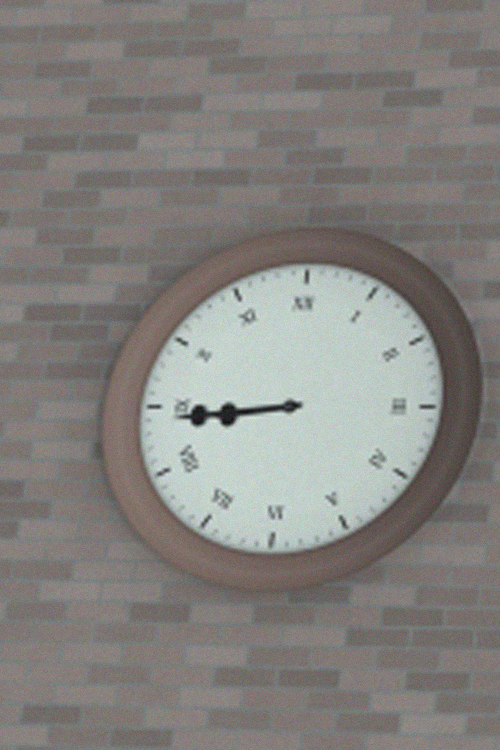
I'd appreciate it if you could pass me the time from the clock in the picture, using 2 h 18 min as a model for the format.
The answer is 8 h 44 min
